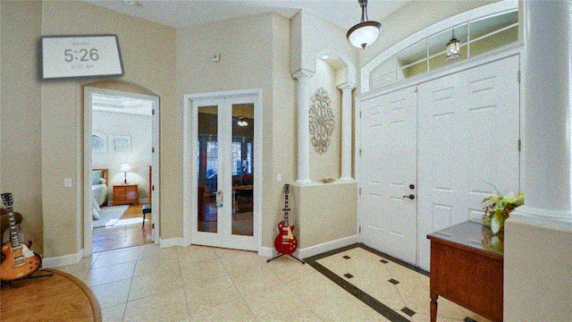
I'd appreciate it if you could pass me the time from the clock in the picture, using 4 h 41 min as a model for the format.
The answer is 5 h 26 min
